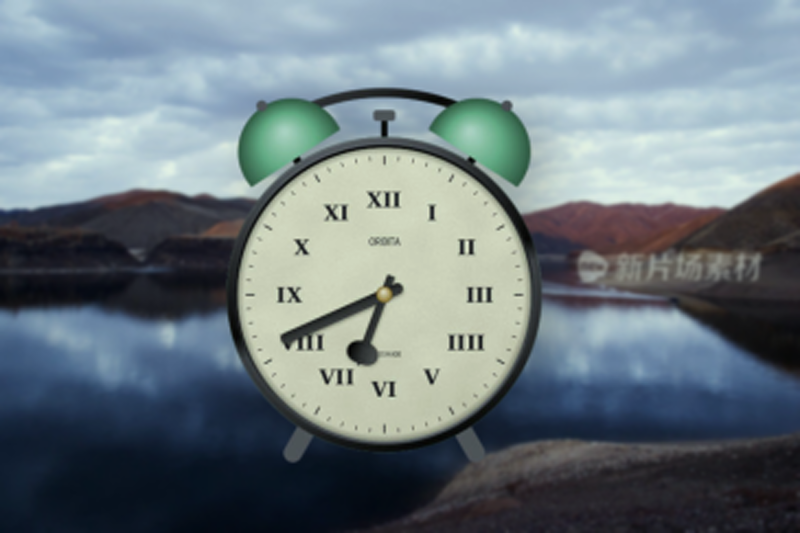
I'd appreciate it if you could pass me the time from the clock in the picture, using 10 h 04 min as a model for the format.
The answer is 6 h 41 min
